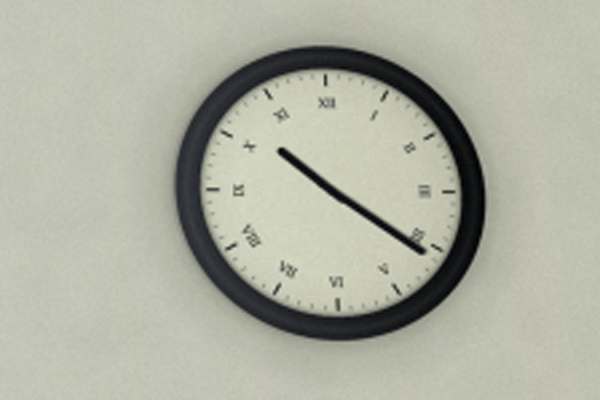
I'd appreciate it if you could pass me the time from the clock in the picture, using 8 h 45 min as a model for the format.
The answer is 10 h 21 min
